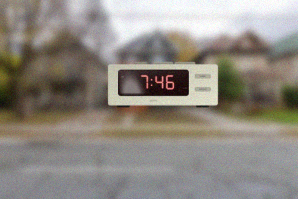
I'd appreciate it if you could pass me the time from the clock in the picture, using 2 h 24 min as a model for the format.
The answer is 7 h 46 min
